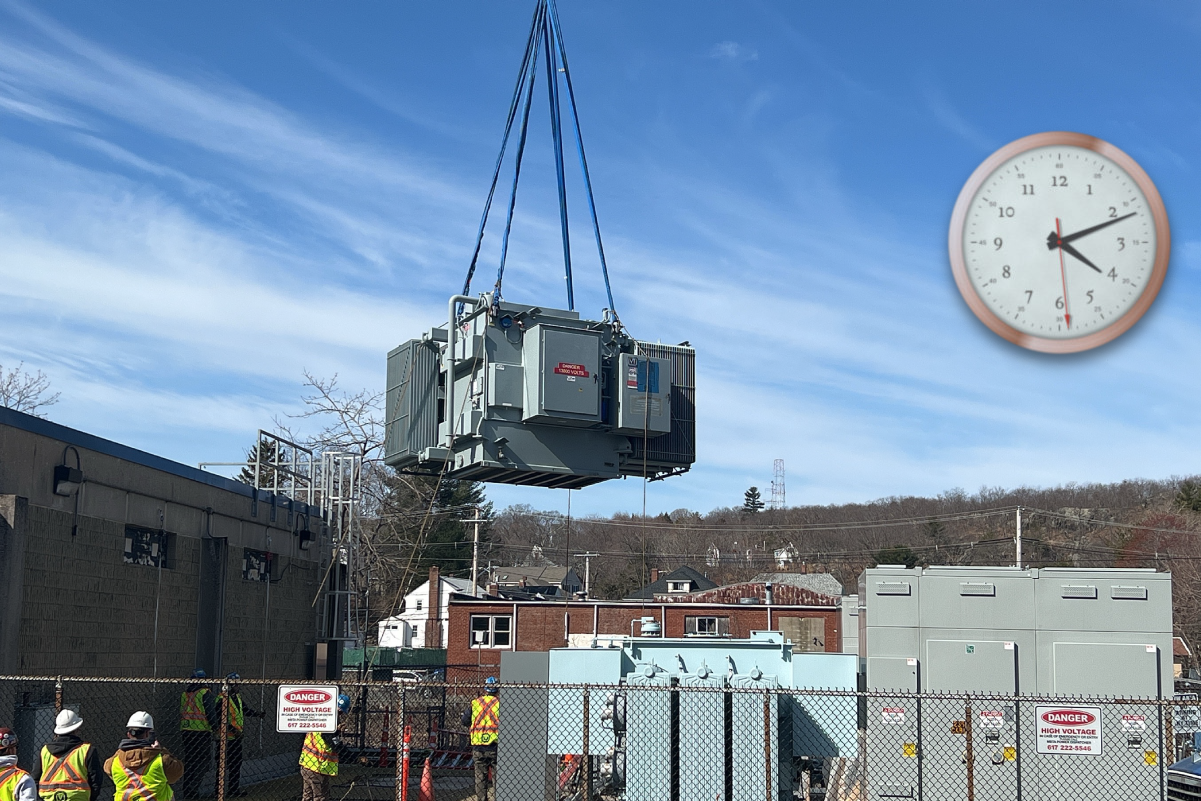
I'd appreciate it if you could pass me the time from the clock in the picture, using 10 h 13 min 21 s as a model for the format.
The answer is 4 h 11 min 29 s
